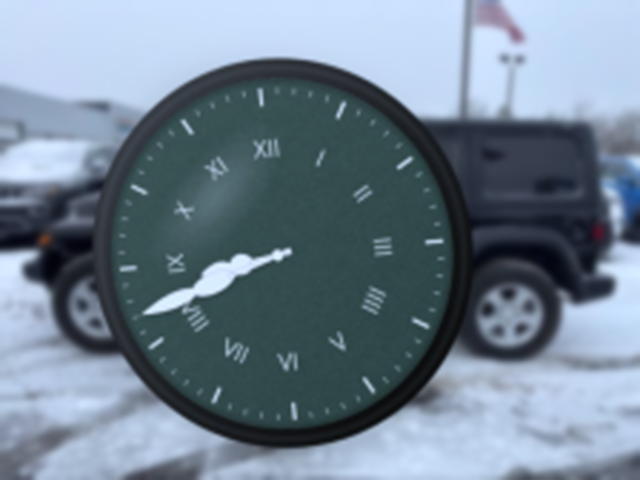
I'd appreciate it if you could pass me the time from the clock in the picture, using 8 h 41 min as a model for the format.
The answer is 8 h 42 min
